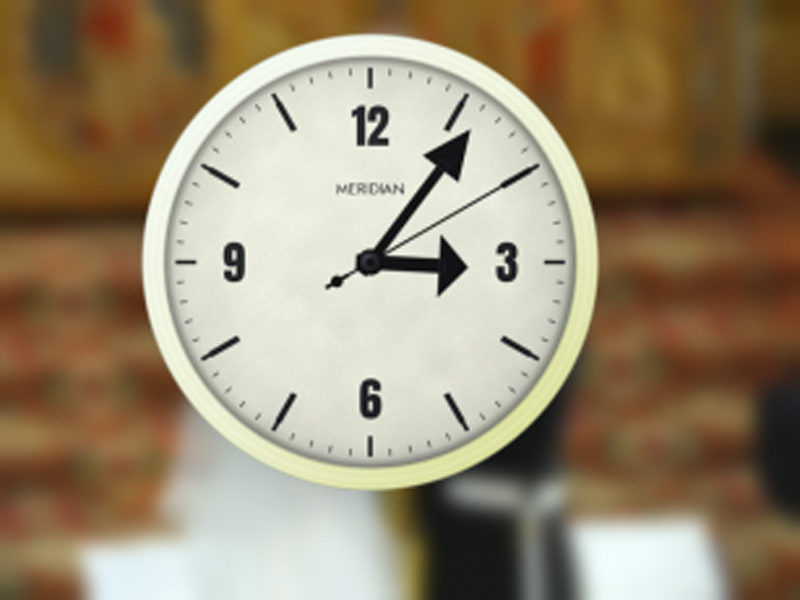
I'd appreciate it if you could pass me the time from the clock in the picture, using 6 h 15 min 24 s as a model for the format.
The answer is 3 h 06 min 10 s
